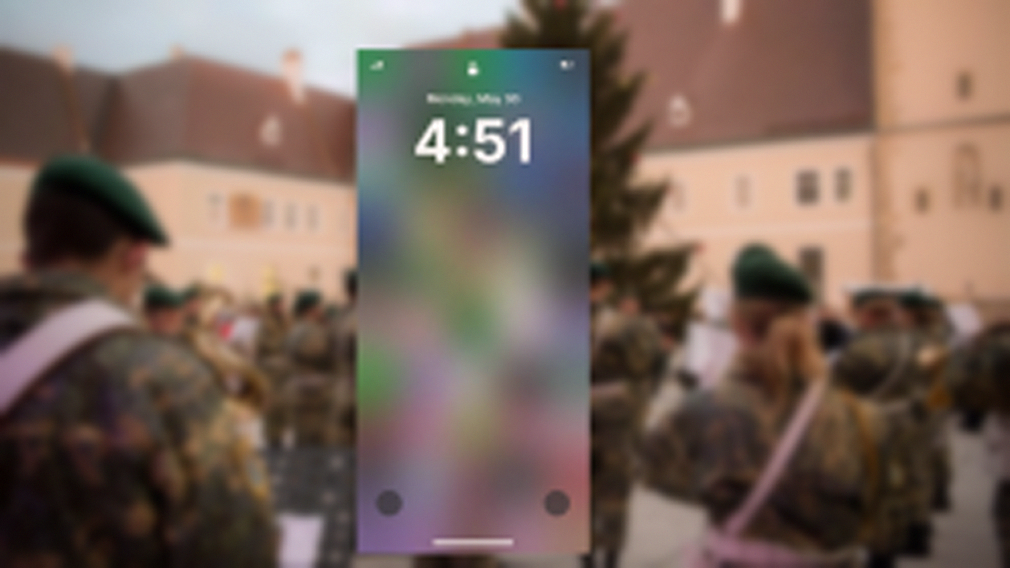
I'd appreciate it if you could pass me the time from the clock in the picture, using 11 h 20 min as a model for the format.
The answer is 4 h 51 min
